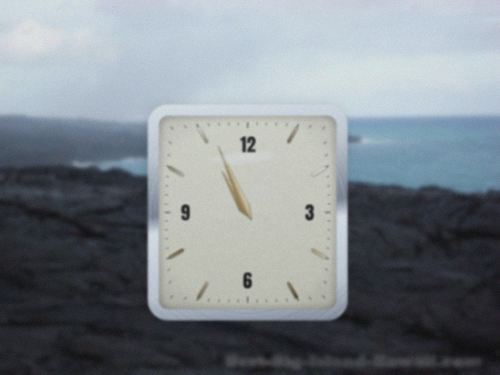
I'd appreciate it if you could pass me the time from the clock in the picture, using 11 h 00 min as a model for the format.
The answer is 10 h 56 min
